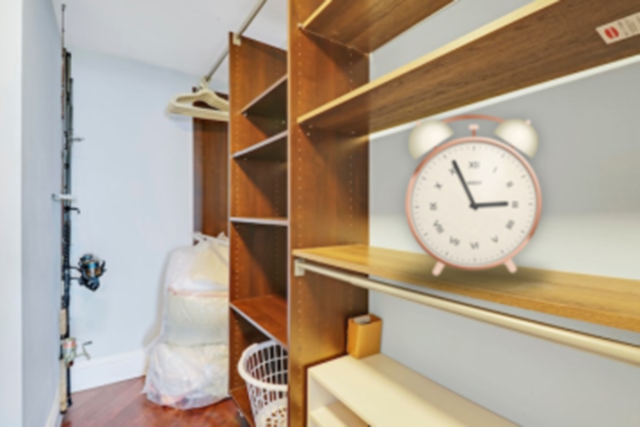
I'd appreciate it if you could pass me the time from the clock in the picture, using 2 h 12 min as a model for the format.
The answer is 2 h 56 min
